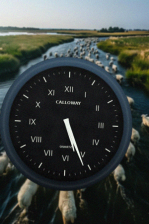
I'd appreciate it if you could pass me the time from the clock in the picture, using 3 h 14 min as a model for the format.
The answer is 5 h 26 min
